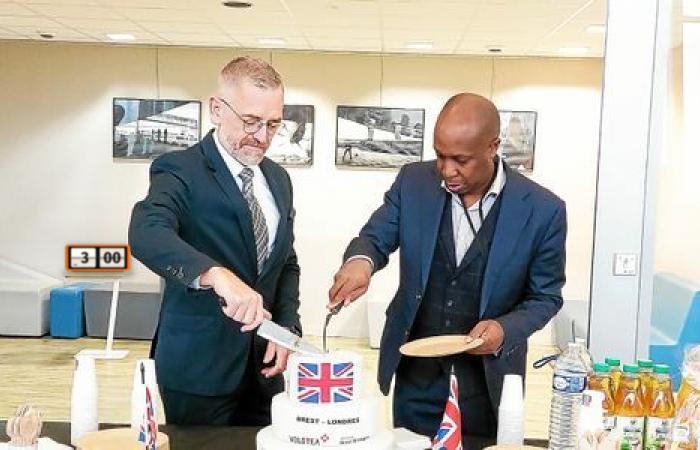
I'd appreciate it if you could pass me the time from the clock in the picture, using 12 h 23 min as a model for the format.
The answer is 3 h 00 min
